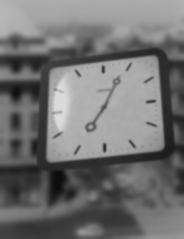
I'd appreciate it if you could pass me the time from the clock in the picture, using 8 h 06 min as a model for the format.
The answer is 7 h 04 min
